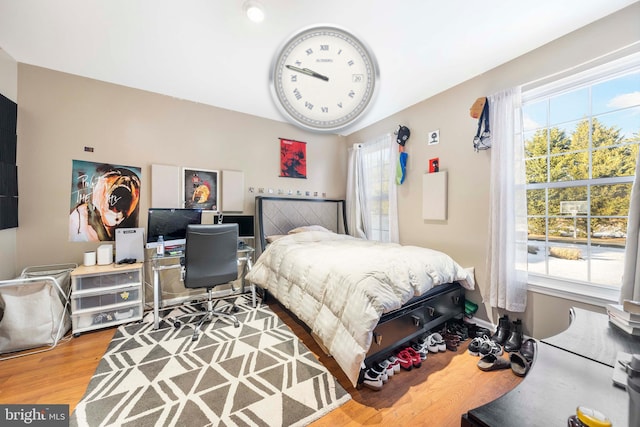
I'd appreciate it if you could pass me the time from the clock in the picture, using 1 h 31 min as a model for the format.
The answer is 9 h 48 min
